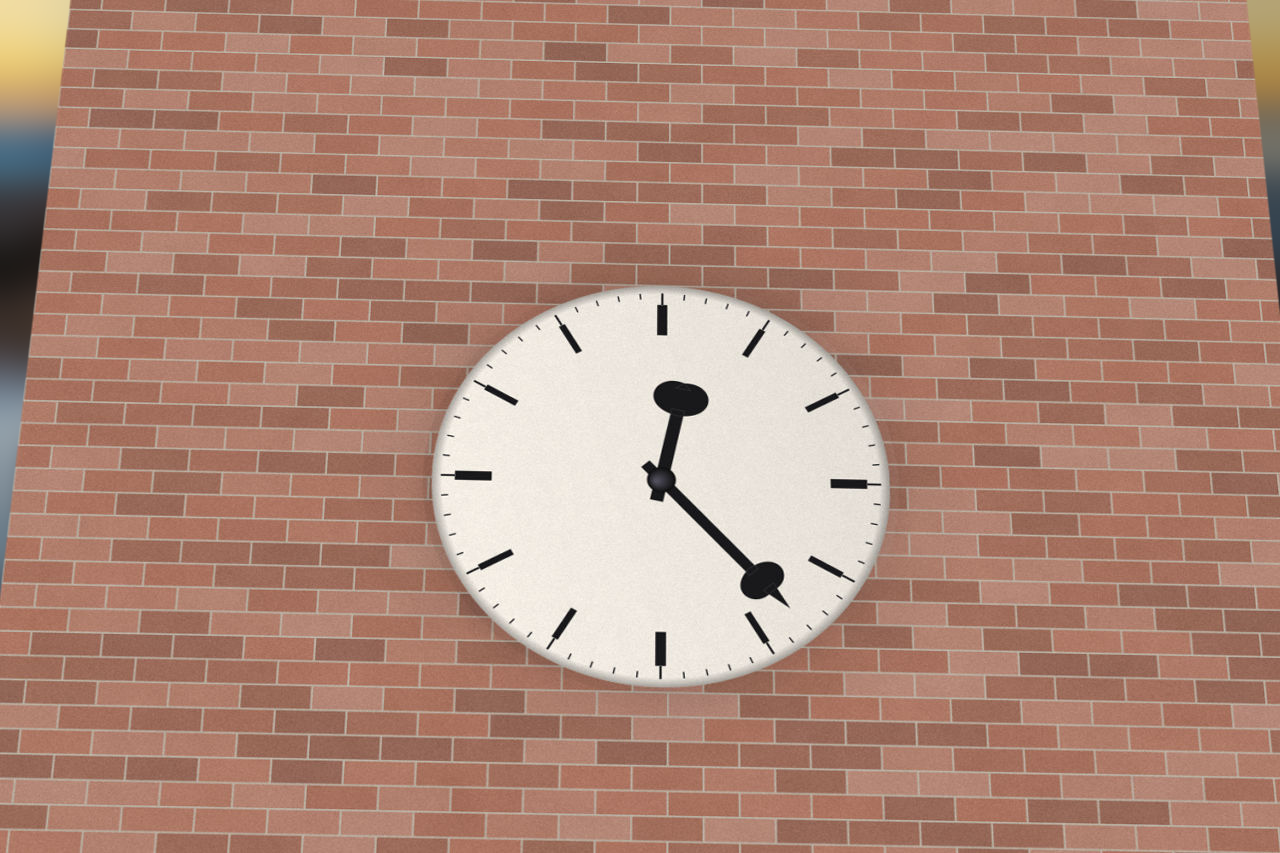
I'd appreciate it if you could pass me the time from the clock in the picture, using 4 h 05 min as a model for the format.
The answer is 12 h 23 min
